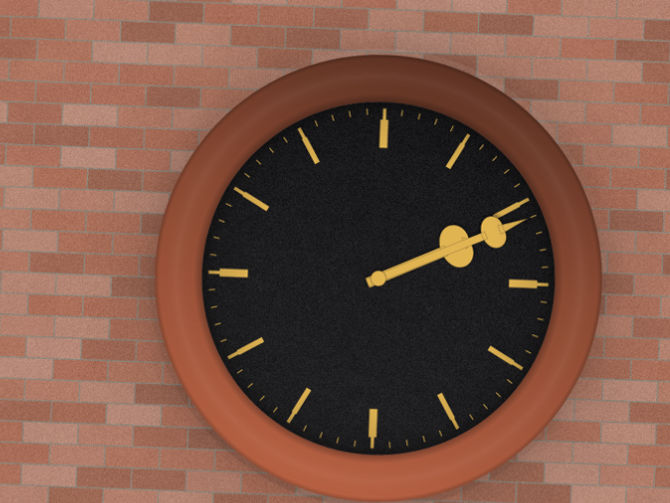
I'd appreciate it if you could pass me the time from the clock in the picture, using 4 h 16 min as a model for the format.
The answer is 2 h 11 min
